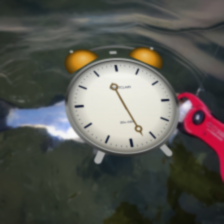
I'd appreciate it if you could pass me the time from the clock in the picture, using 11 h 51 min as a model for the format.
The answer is 11 h 27 min
